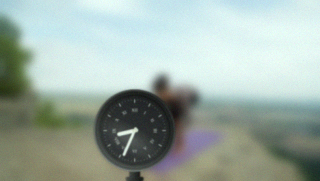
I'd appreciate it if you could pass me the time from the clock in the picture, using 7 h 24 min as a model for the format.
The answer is 8 h 34 min
